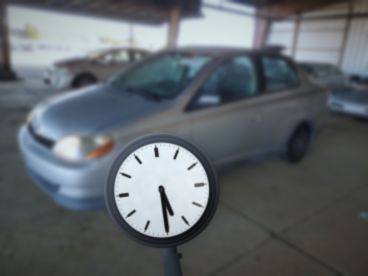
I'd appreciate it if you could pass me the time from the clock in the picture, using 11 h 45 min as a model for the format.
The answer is 5 h 30 min
